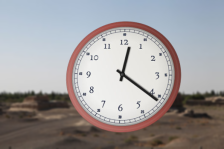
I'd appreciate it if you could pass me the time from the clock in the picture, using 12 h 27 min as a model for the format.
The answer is 12 h 21 min
